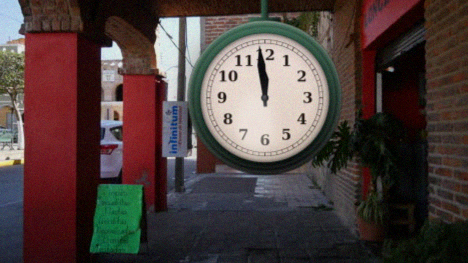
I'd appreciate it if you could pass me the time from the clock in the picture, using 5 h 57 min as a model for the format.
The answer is 11 h 59 min
